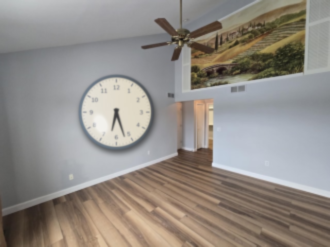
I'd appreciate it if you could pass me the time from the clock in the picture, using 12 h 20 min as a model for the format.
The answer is 6 h 27 min
